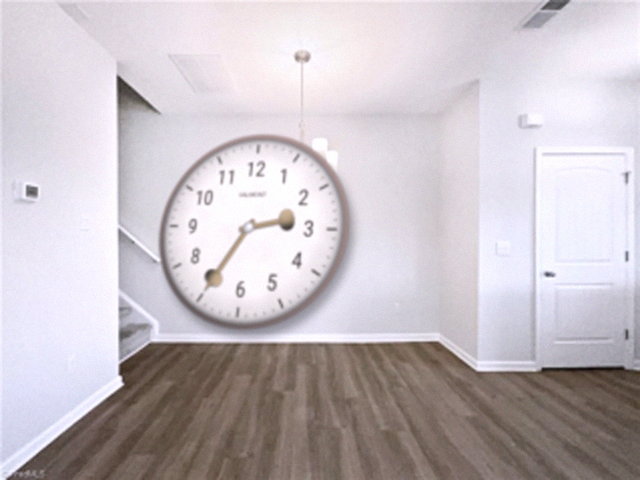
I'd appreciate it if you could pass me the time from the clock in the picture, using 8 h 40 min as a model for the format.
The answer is 2 h 35 min
